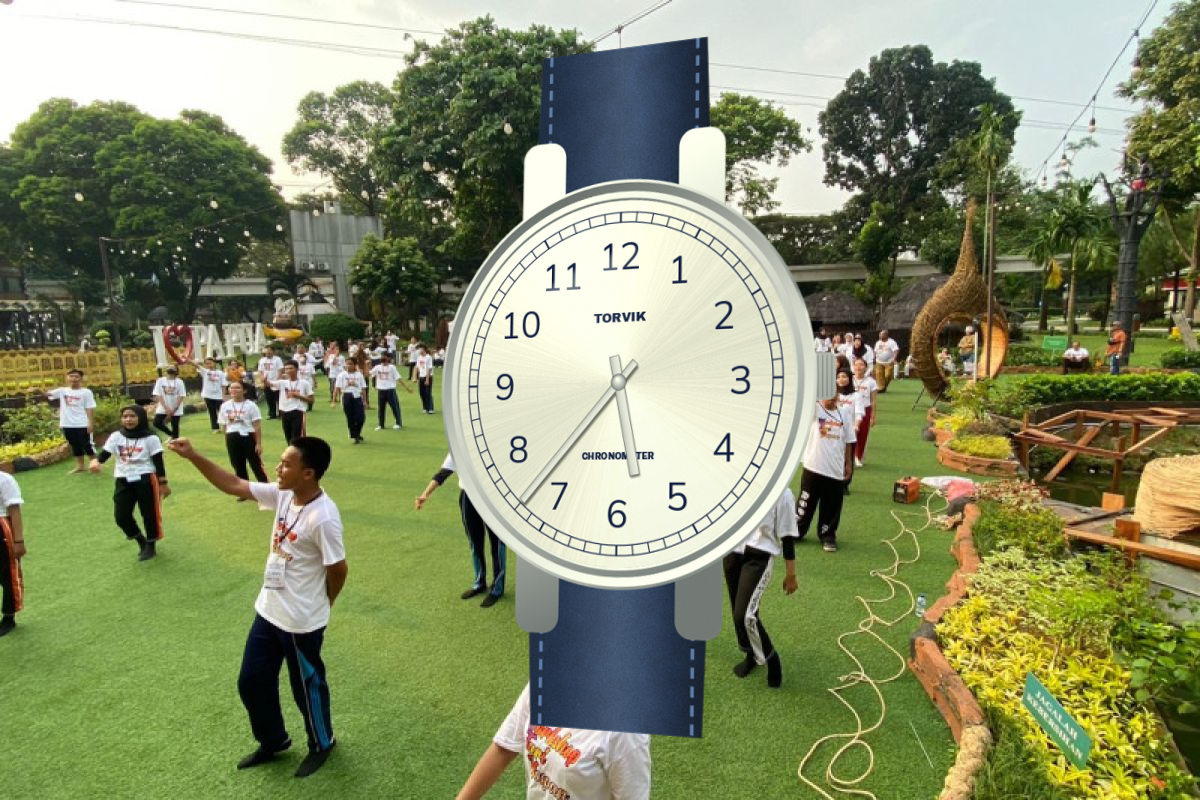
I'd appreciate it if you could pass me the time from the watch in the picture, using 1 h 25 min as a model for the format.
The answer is 5 h 37 min
